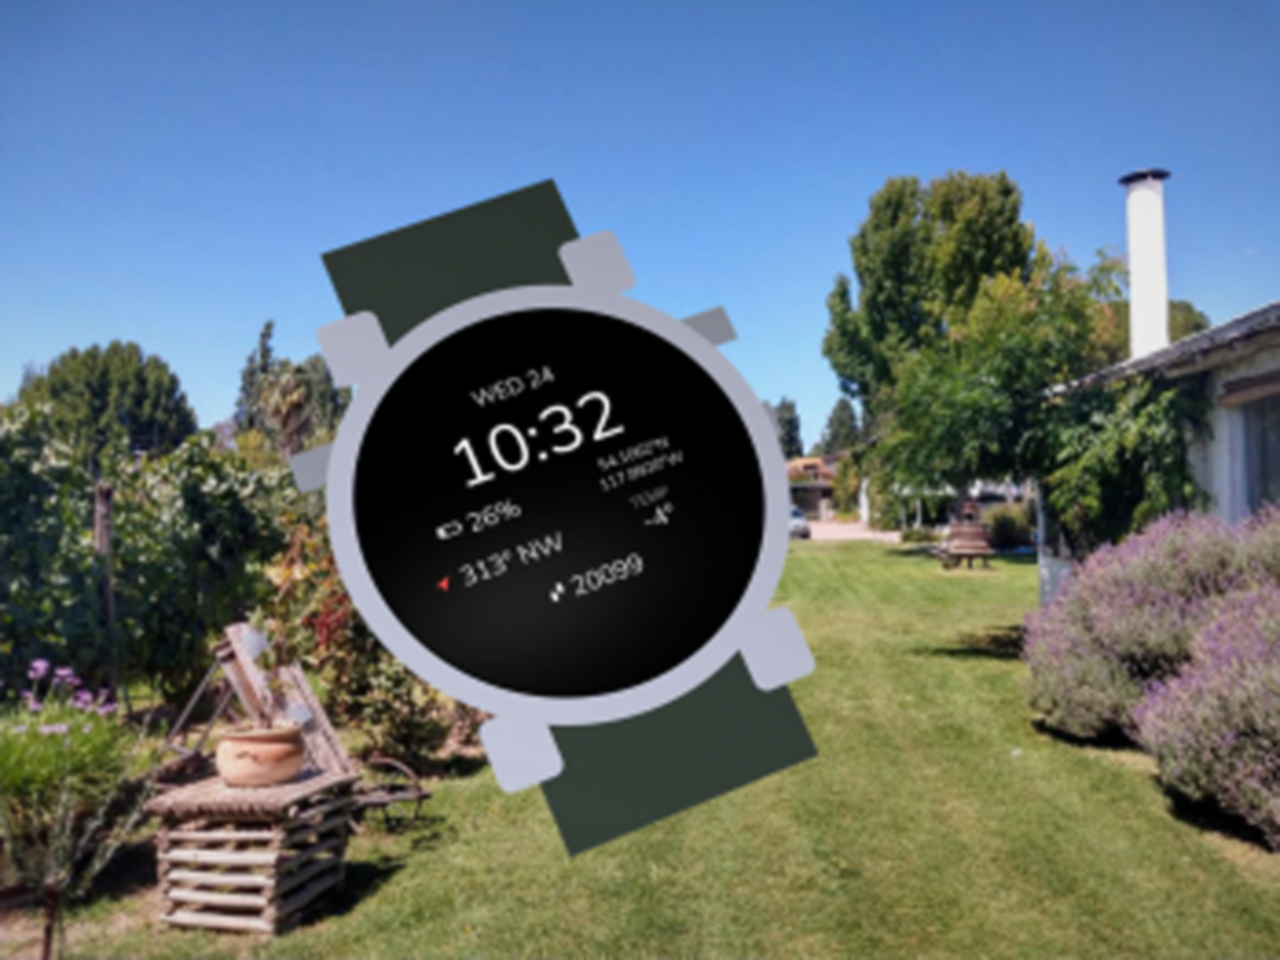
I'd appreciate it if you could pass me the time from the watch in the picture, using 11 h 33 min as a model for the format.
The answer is 10 h 32 min
